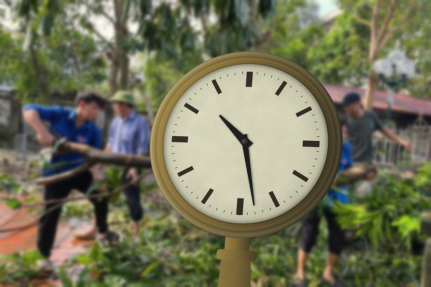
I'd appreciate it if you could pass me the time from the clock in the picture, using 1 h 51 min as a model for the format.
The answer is 10 h 28 min
